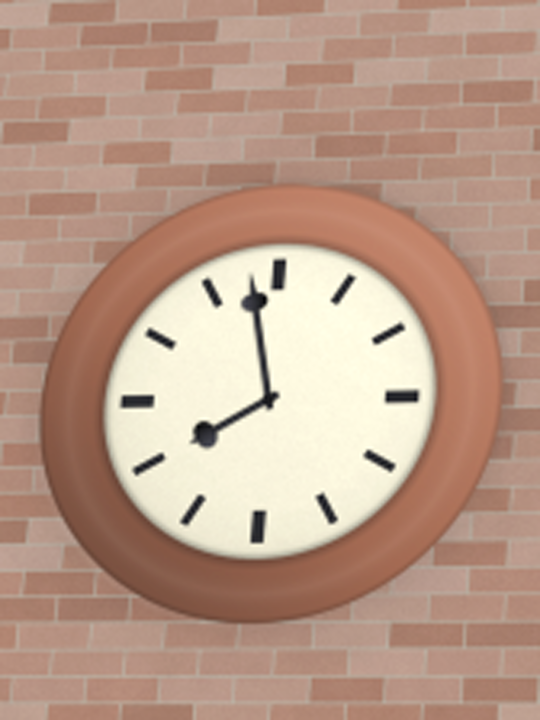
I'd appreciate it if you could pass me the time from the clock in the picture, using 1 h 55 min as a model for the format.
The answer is 7 h 58 min
